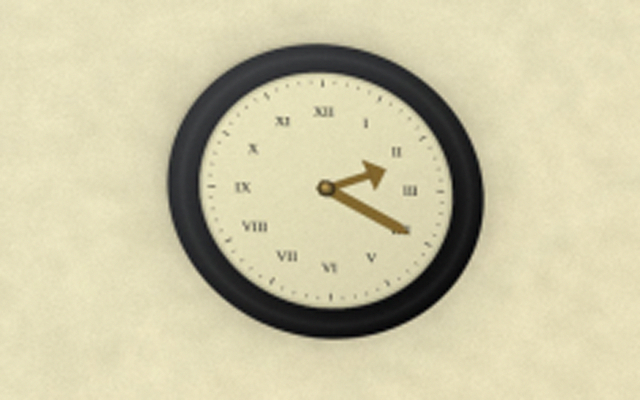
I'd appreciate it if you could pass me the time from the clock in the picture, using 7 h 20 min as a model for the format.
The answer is 2 h 20 min
